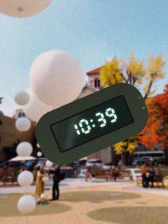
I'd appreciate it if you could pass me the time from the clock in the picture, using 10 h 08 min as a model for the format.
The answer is 10 h 39 min
